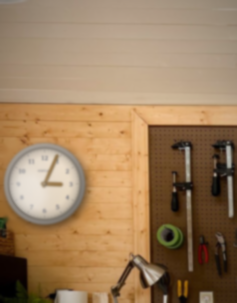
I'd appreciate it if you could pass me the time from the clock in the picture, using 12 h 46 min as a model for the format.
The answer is 3 h 04 min
